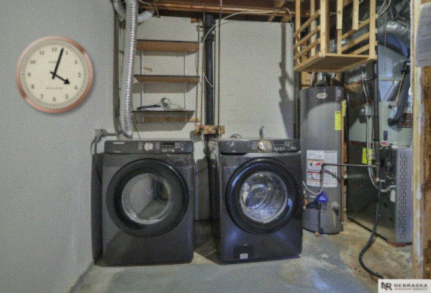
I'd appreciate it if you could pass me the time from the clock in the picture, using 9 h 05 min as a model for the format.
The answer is 4 h 03 min
